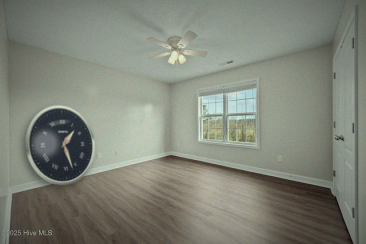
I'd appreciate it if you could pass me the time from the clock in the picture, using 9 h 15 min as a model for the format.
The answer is 1 h 27 min
